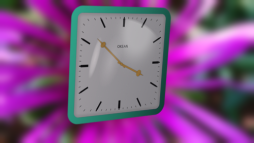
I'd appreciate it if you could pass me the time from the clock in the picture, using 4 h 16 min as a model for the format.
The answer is 3 h 52 min
